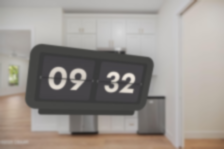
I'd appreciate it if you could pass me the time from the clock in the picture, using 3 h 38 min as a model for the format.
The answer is 9 h 32 min
